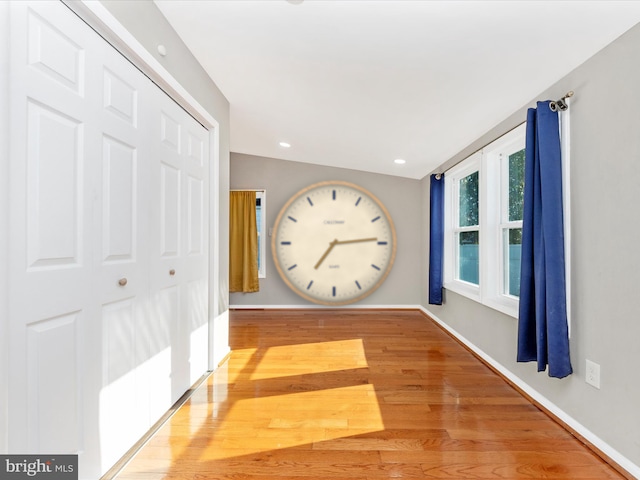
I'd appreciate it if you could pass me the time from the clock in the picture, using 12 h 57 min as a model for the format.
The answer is 7 h 14 min
